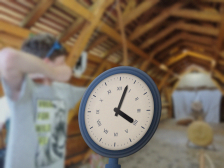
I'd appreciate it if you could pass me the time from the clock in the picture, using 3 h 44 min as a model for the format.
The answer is 4 h 03 min
